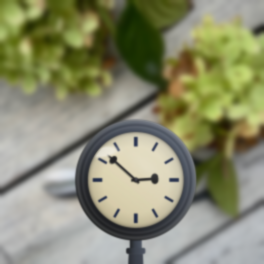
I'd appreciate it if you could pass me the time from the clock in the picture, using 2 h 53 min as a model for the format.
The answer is 2 h 52 min
